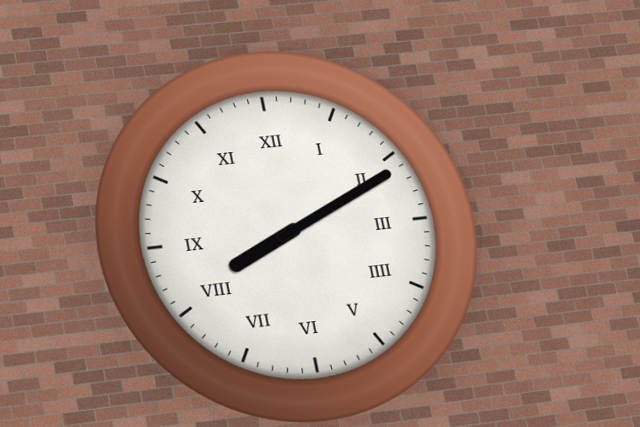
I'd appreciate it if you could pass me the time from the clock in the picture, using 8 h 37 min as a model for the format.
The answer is 8 h 11 min
